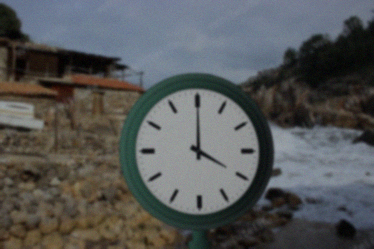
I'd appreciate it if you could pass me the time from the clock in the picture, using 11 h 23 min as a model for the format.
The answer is 4 h 00 min
